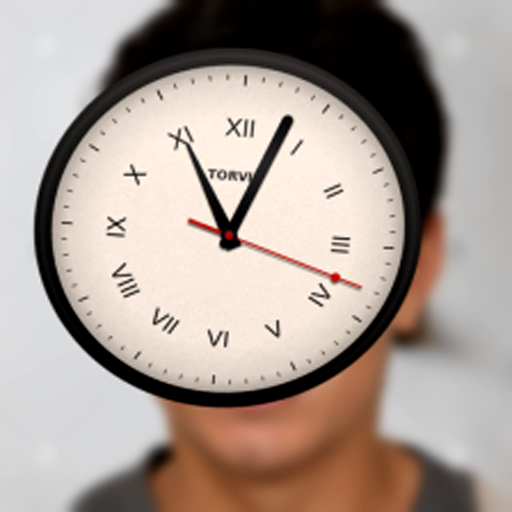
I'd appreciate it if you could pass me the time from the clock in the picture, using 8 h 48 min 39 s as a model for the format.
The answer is 11 h 03 min 18 s
